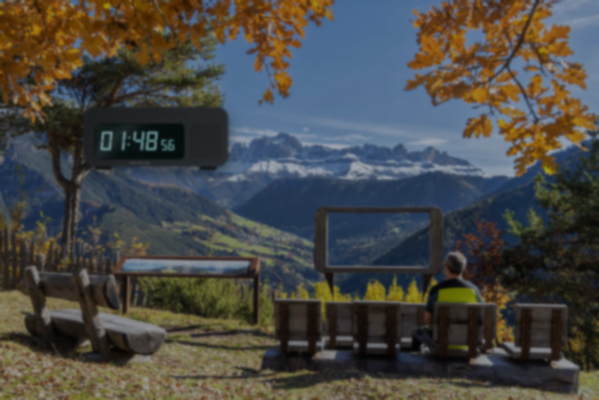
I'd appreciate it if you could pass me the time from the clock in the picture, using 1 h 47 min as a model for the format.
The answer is 1 h 48 min
